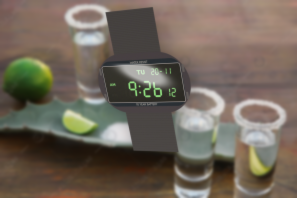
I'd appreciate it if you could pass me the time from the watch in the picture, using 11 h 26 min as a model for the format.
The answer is 9 h 26 min
